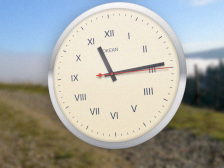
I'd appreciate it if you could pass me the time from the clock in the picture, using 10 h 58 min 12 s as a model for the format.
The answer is 11 h 14 min 15 s
